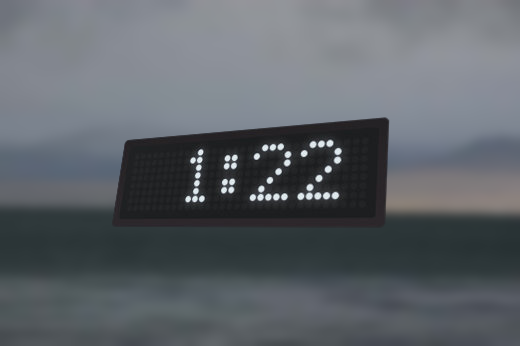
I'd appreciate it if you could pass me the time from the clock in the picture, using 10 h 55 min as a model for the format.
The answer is 1 h 22 min
